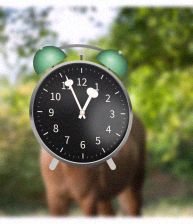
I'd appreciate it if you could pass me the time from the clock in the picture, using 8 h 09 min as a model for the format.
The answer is 12 h 56 min
